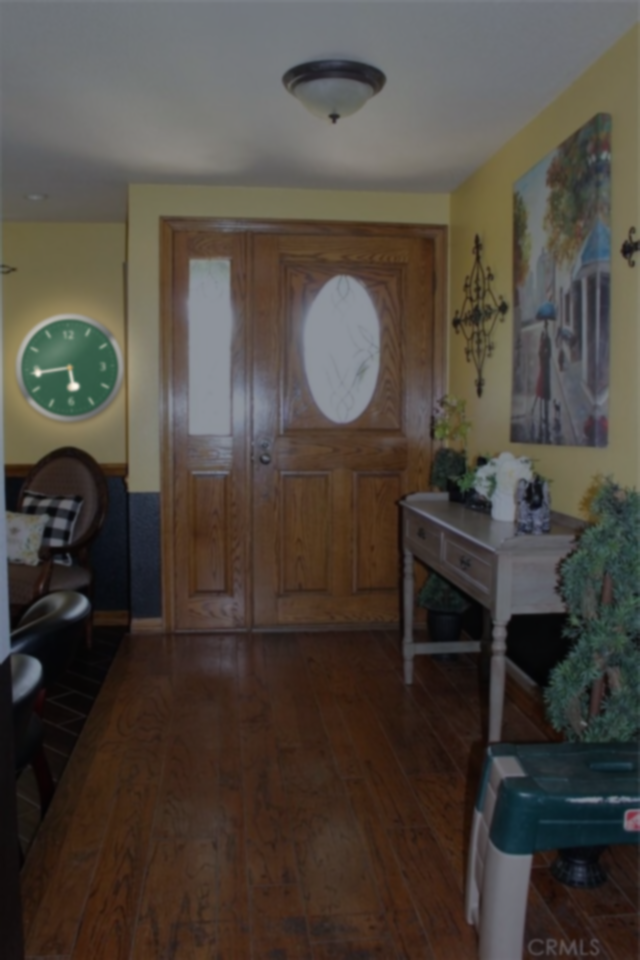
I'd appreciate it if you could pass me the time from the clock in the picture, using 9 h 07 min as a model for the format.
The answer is 5 h 44 min
